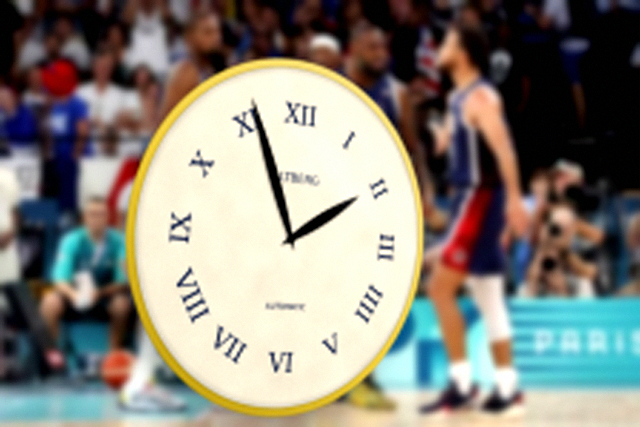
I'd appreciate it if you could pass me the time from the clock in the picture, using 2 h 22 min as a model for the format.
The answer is 1 h 56 min
